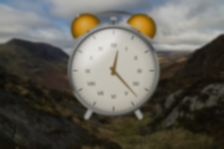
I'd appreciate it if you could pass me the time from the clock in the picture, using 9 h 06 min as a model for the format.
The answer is 12 h 23 min
